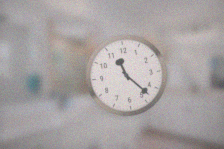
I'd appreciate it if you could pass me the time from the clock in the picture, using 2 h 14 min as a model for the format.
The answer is 11 h 23 min
